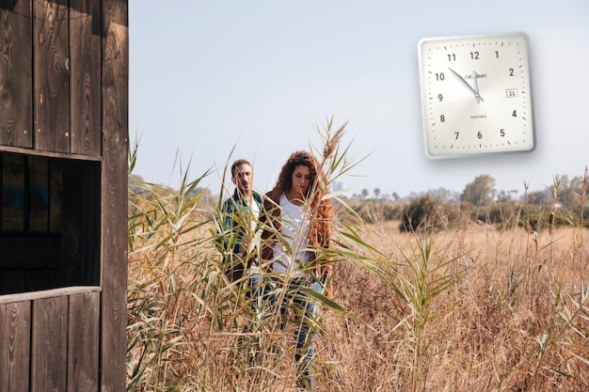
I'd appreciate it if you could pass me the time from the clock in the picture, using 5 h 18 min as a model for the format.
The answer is 11 h 53 min
